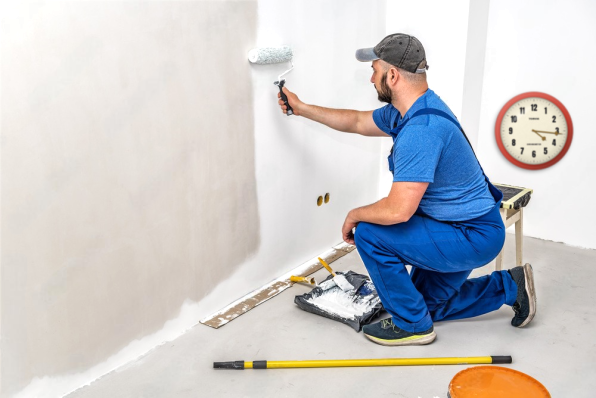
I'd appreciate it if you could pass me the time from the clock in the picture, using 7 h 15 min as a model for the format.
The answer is 4 h 16 min
